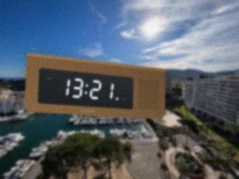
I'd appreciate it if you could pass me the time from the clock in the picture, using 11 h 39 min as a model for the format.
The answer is 13 h 21 min
